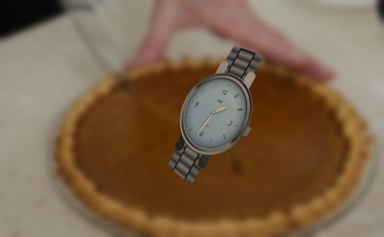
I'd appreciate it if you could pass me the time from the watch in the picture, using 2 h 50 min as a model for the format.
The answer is 1 h 32 min
